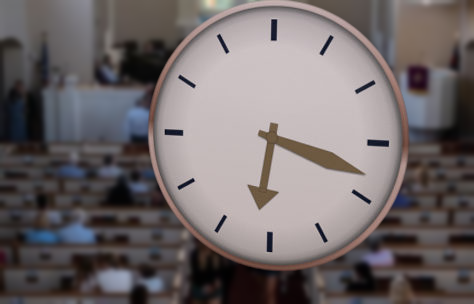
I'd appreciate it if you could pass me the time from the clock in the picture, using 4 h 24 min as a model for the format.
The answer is 6 h 18 min
